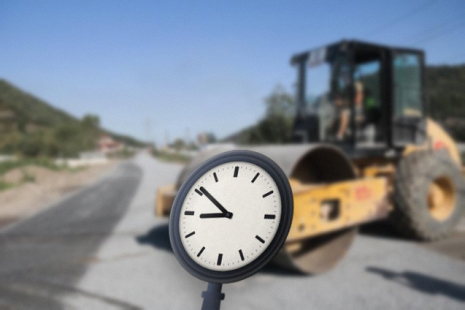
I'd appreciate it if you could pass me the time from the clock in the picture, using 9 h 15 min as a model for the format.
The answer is 8 h 51 min
